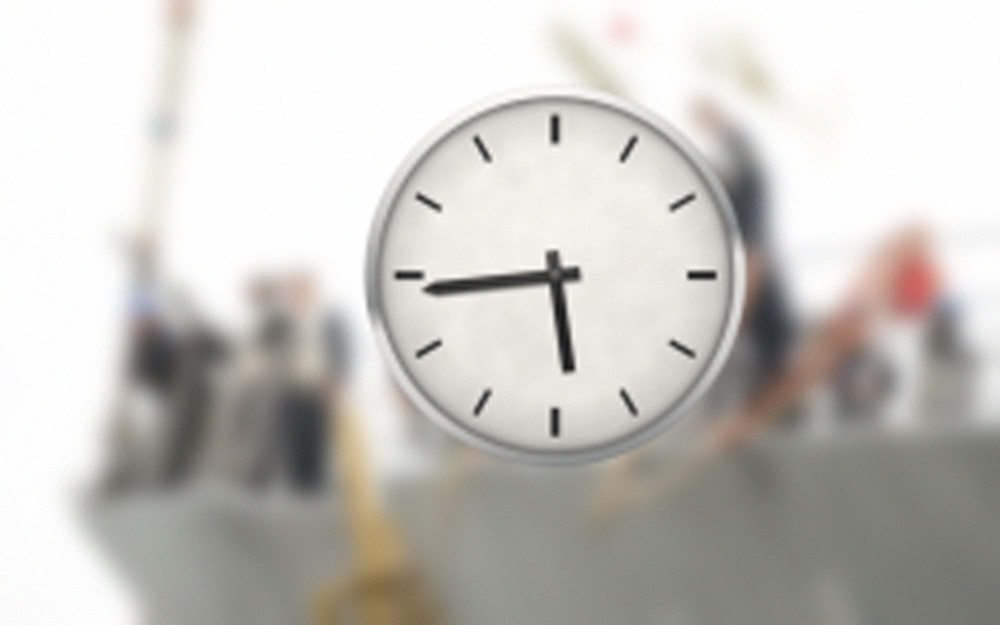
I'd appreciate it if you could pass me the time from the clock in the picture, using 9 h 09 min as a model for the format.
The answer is 5 h 44 min
